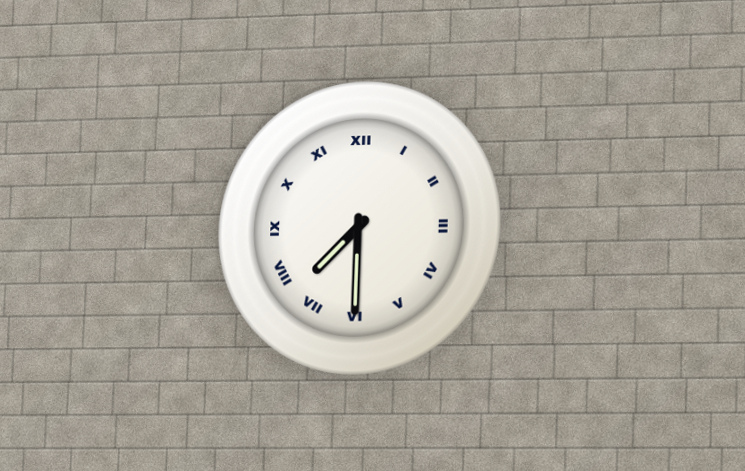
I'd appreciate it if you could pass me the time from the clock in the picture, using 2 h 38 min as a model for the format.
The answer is 7 h 30 min
